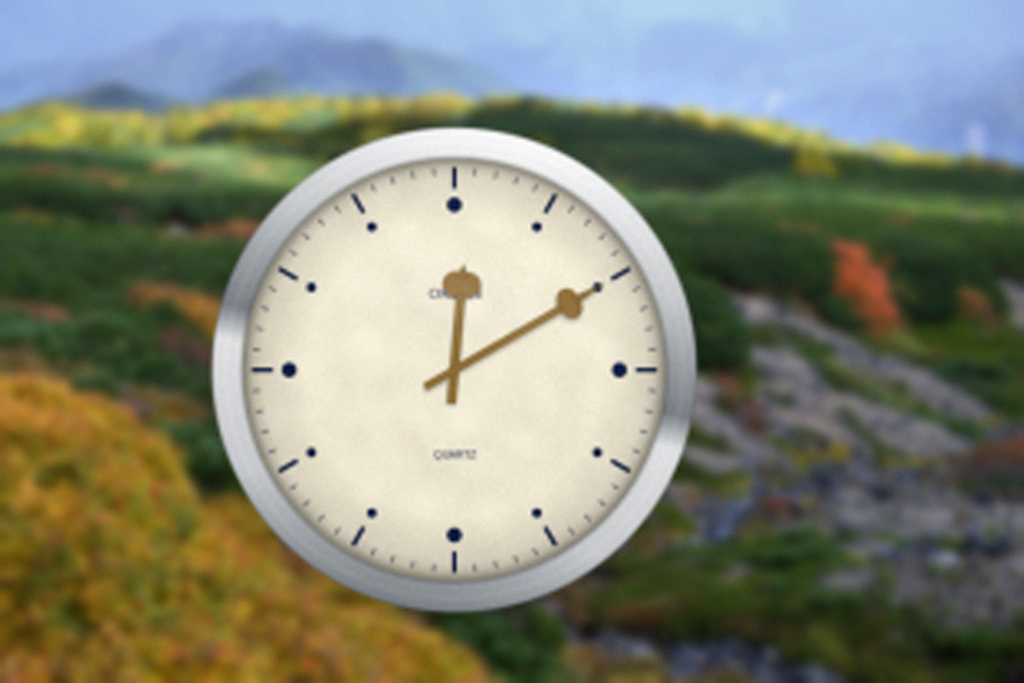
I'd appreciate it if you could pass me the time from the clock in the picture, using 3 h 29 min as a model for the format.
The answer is 12 h 10 min
